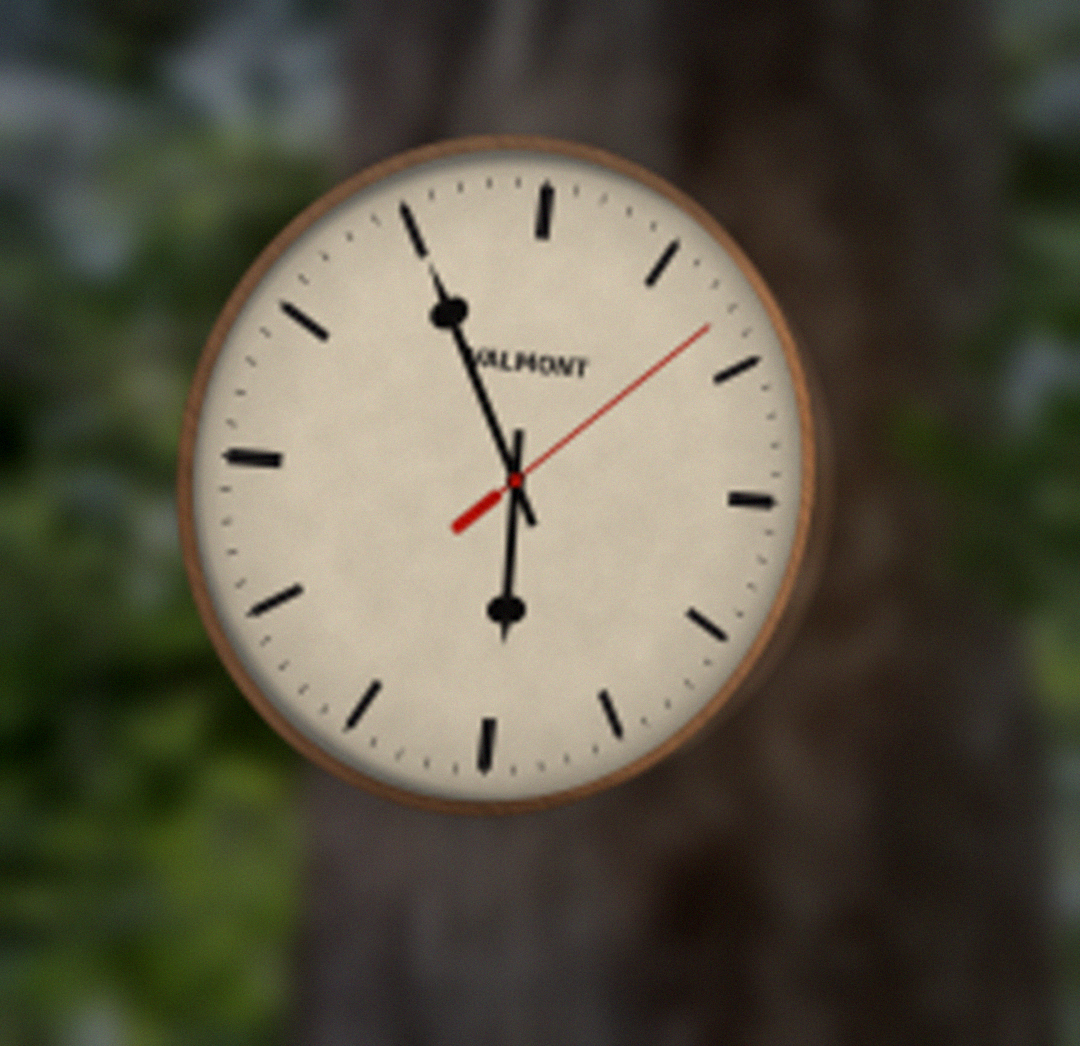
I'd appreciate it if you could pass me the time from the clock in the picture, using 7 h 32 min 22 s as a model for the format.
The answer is 5 h 55 min 08 s
